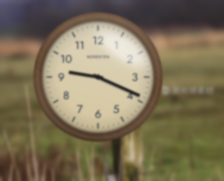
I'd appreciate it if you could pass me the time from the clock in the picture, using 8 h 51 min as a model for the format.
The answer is 9 h 19 min
